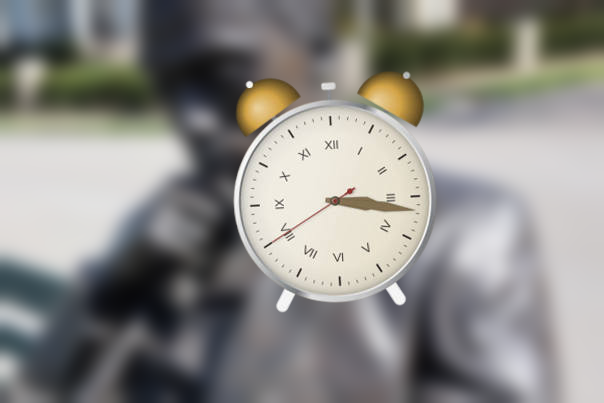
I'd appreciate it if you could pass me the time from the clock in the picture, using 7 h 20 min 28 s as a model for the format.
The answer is 3 h 16 min 40 s
